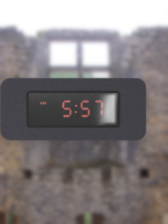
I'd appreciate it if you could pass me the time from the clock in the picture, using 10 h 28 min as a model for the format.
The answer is 5 h 57 min
